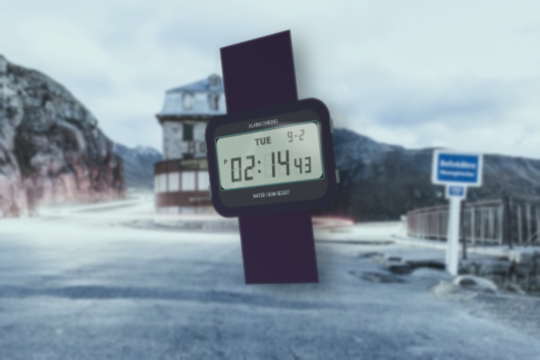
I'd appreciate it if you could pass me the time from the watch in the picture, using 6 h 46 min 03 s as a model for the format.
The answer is 2 h 14 min 43 s
